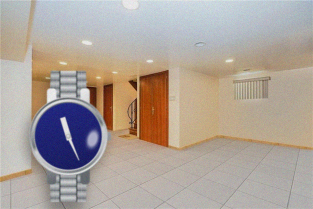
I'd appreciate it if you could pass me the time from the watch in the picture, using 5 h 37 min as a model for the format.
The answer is 11 h 26 min
